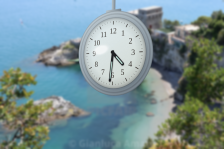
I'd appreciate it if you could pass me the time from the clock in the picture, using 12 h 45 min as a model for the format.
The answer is 4 h 31 min
